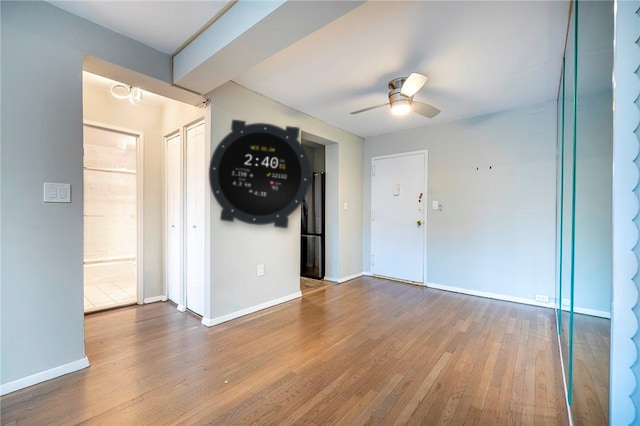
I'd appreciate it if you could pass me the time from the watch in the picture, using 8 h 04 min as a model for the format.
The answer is 2 h 40 min
